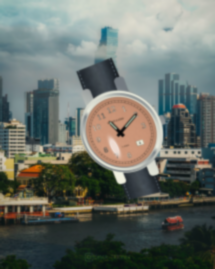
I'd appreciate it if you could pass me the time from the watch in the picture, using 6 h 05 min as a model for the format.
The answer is 11 h 10 min
